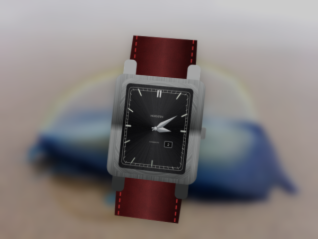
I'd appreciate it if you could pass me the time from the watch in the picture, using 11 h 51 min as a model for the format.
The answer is 3 h 09 min
